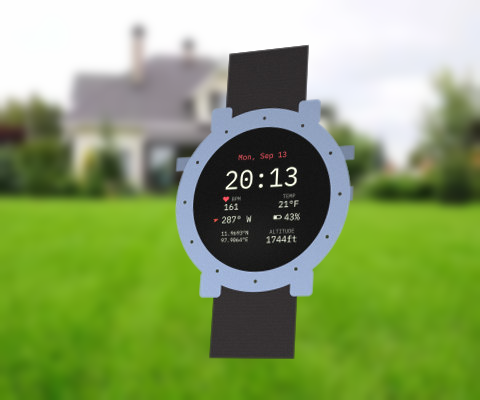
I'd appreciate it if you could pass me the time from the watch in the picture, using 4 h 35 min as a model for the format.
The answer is 20 h 13 min
